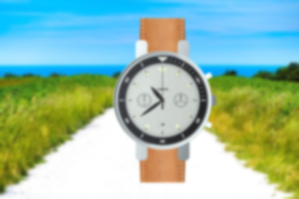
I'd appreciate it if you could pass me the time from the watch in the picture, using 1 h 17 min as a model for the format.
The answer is 10 h 39 min
